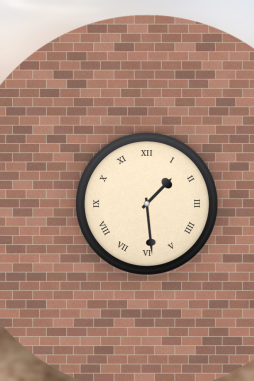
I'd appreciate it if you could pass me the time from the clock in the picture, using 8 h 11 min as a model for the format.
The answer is 1 h 29 min
